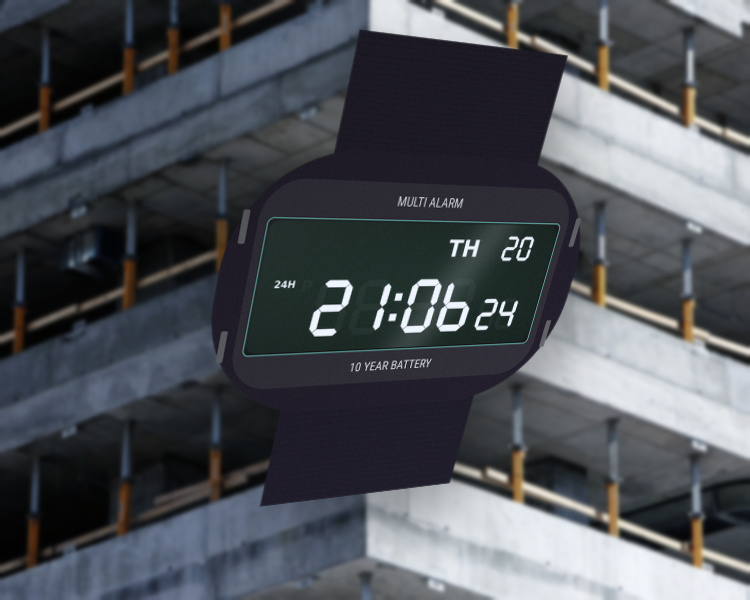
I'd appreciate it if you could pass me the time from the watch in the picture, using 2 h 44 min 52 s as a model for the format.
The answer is 21 h 06 min 24 s
